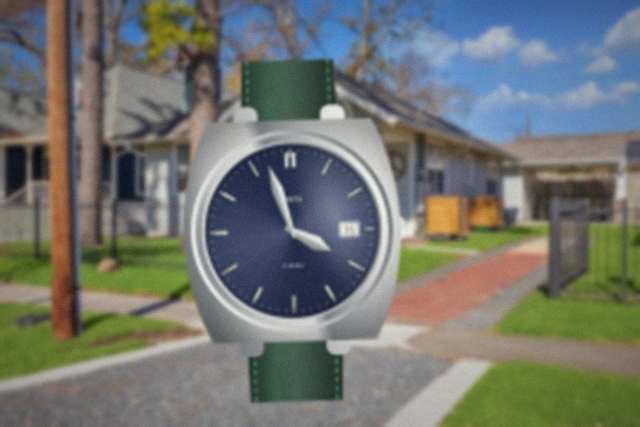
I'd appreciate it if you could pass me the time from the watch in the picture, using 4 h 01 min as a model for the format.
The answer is 3 h 57 min
